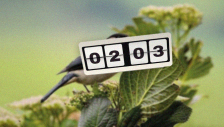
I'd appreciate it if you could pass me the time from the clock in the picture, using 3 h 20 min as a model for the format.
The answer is 2 h 03 min
